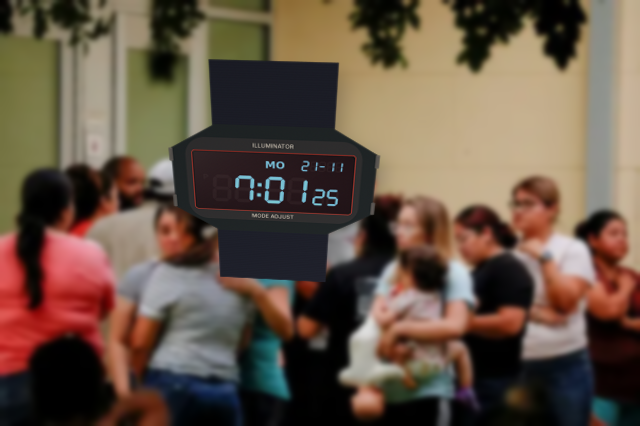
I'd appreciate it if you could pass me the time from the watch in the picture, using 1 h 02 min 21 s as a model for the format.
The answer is 7 h 01 min 25 s
